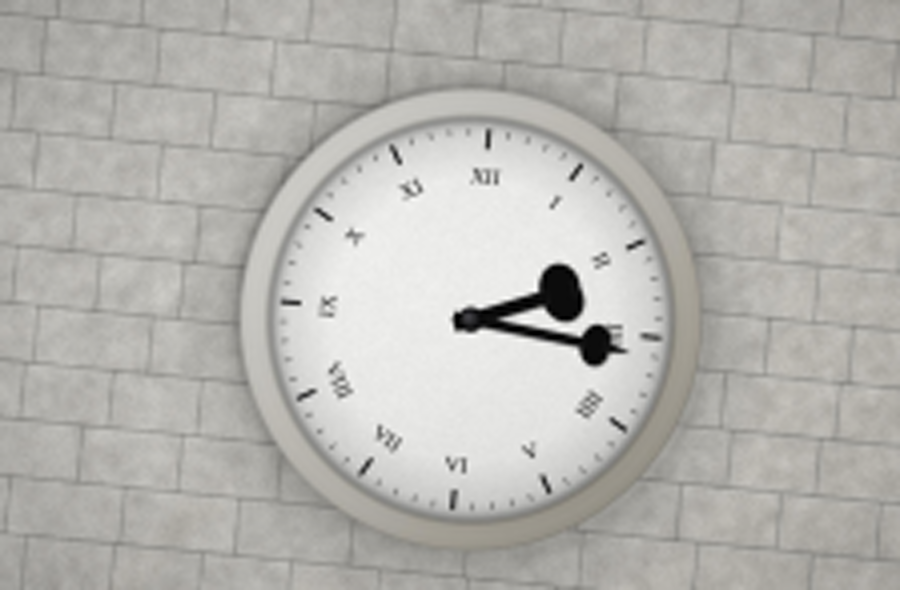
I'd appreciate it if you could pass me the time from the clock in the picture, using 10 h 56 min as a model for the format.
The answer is 2 h 16 min
